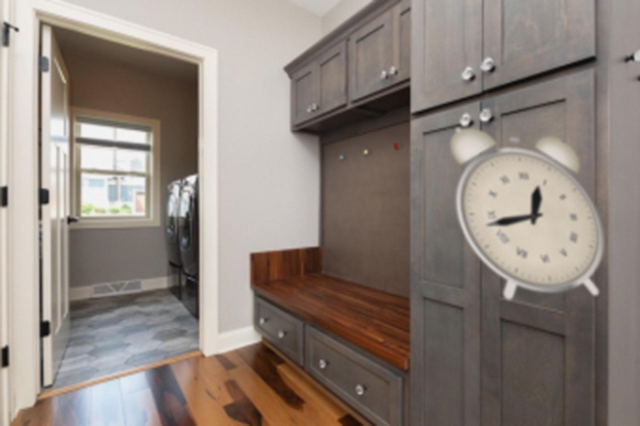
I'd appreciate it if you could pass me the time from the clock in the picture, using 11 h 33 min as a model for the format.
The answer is 12 h 43 min
